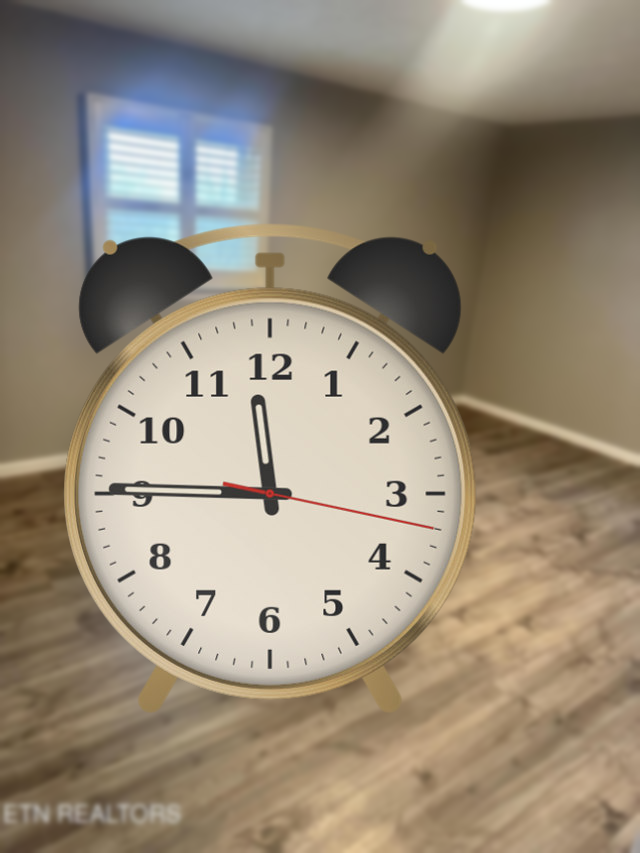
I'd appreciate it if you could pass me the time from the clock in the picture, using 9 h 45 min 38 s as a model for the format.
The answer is 11 h 45 min 17 s
